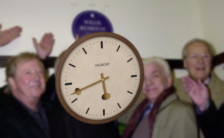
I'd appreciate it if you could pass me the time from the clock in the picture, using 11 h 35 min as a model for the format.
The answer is 5 h 42 min
